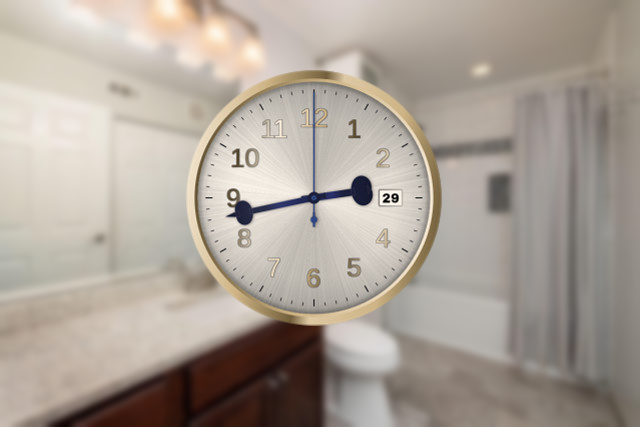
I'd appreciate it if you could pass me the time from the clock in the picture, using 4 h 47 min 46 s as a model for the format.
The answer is 2 h 43 min 00 s
